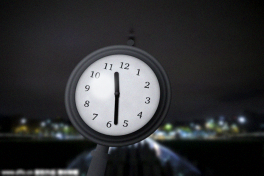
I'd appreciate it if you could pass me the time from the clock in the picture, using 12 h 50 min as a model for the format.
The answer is 11 h 28 min
